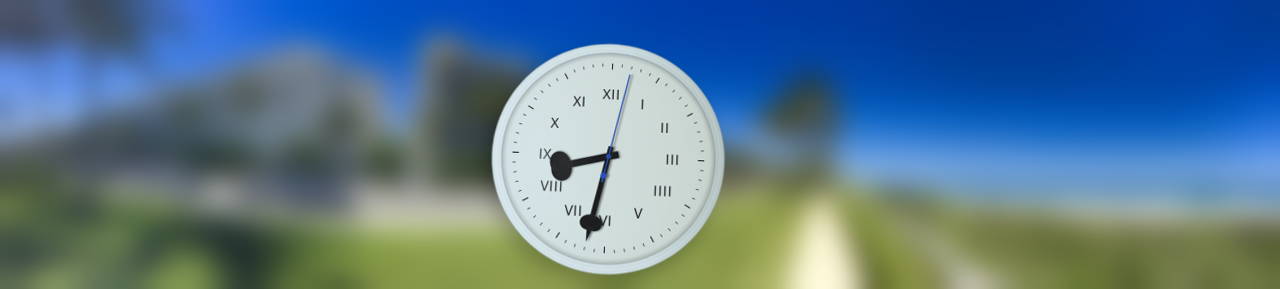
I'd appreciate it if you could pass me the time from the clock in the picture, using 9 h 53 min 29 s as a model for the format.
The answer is 8 h 32 min 02 s
